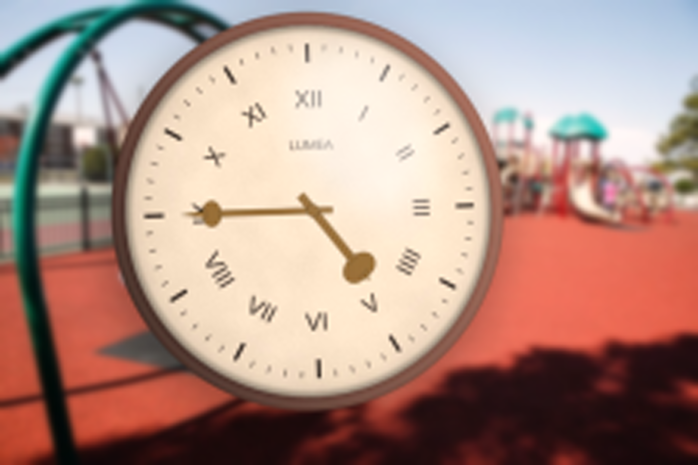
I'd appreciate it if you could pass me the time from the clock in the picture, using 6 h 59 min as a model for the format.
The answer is 4 h 45 min
